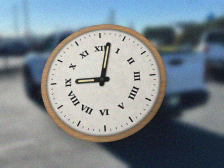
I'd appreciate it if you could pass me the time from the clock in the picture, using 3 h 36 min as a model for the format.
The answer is 9 h 02 min
